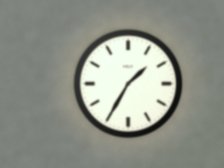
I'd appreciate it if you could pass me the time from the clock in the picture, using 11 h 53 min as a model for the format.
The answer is 1 h 35 min
